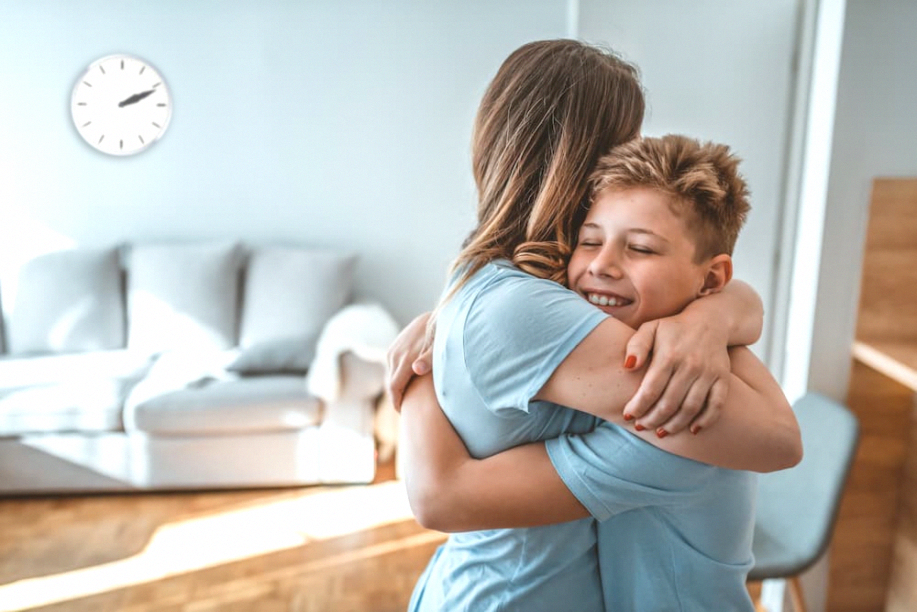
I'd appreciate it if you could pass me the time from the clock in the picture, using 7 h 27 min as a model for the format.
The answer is 2 h 11 min
